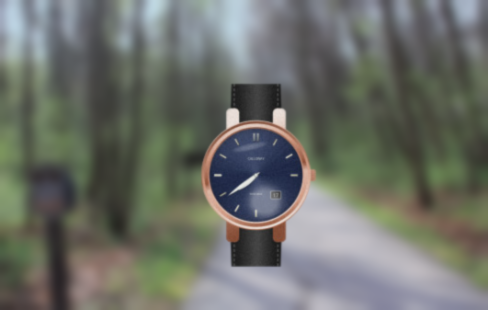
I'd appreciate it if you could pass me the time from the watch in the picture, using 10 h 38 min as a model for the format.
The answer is 7 h 39 min
